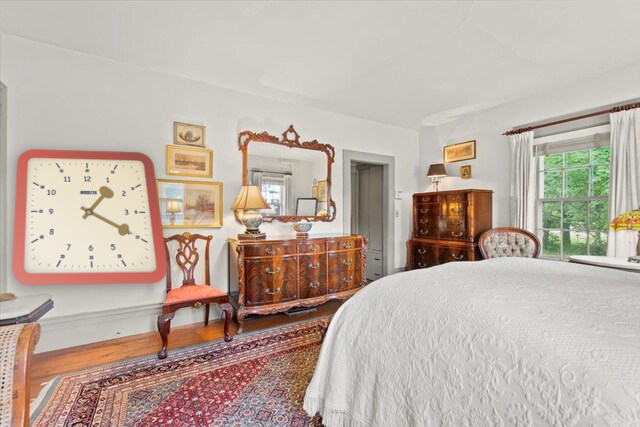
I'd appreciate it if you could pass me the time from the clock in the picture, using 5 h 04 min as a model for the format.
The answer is 1 h 20 min
